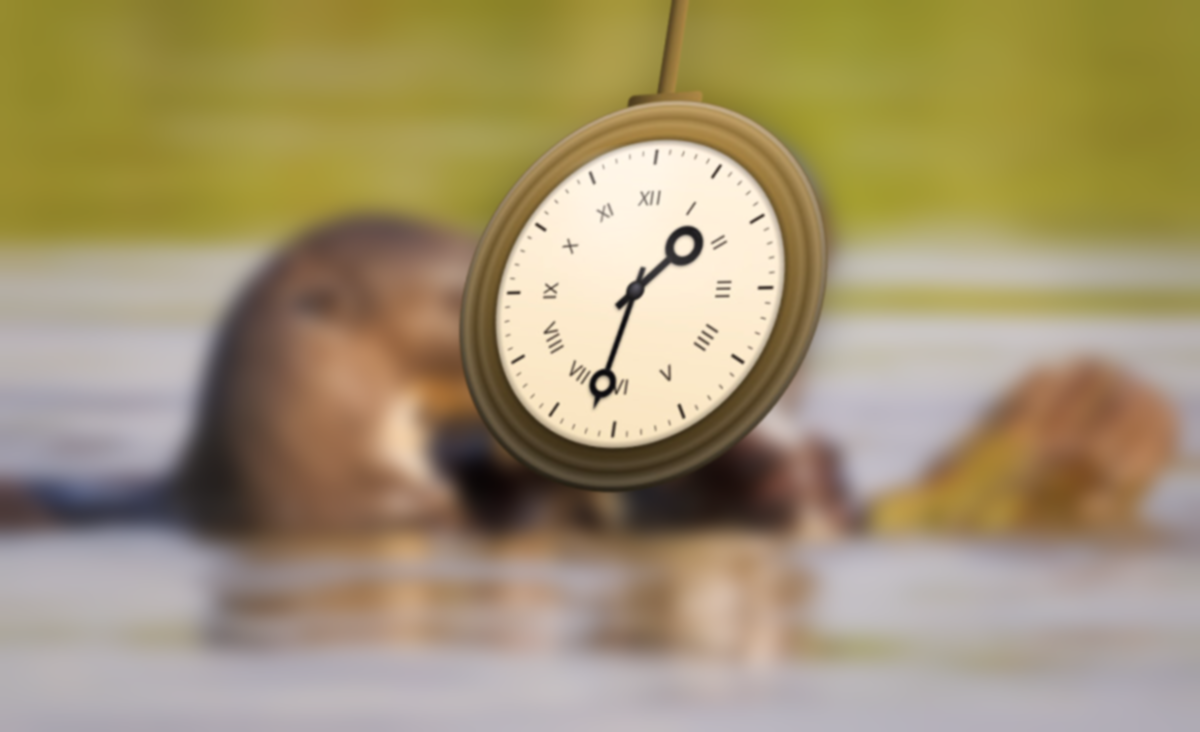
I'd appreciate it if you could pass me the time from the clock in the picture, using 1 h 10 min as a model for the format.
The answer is 1 h 32 min
